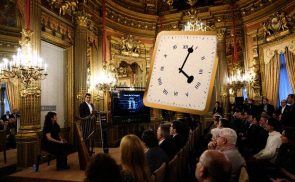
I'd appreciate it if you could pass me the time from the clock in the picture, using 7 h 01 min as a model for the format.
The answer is 4 h 03 min
